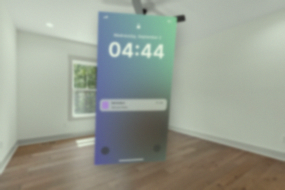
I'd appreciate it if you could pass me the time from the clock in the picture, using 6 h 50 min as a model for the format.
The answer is 4 h 44 min
